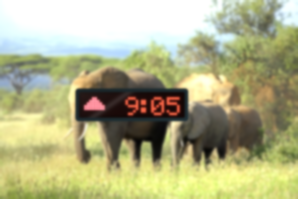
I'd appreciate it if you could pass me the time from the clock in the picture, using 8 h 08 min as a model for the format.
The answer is 9 h 05 min
